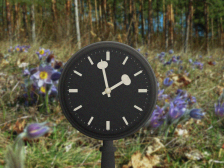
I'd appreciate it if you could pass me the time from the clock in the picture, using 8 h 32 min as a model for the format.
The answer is 1 h 58 min
